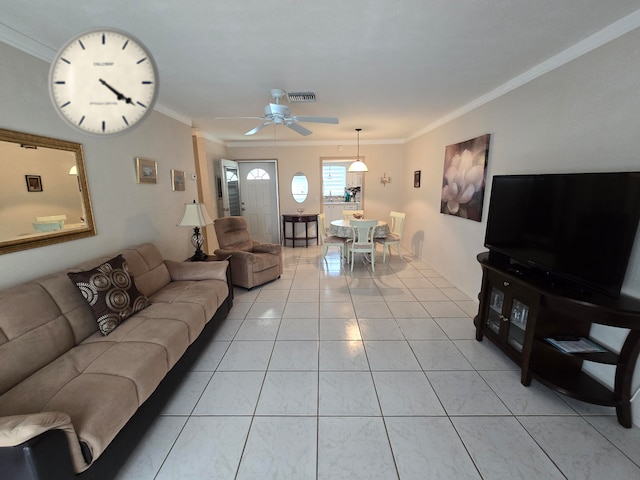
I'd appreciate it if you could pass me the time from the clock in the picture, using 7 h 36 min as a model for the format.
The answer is 4 h 21 min
